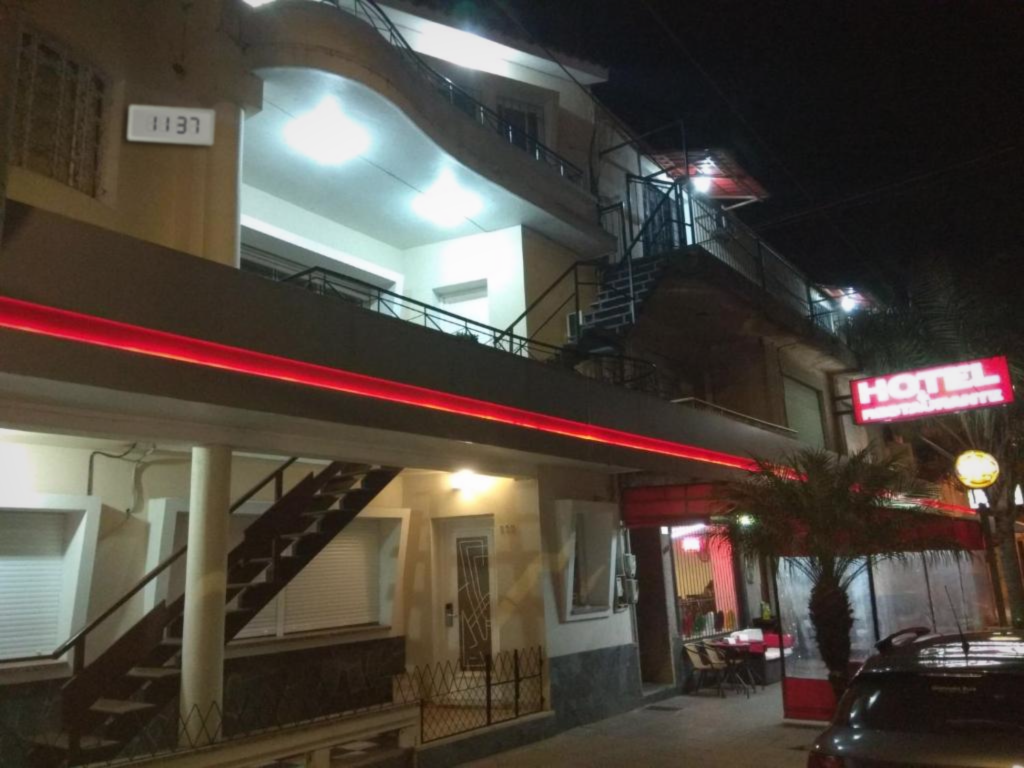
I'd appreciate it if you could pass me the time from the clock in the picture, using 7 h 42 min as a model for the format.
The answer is 11 h 37 min
